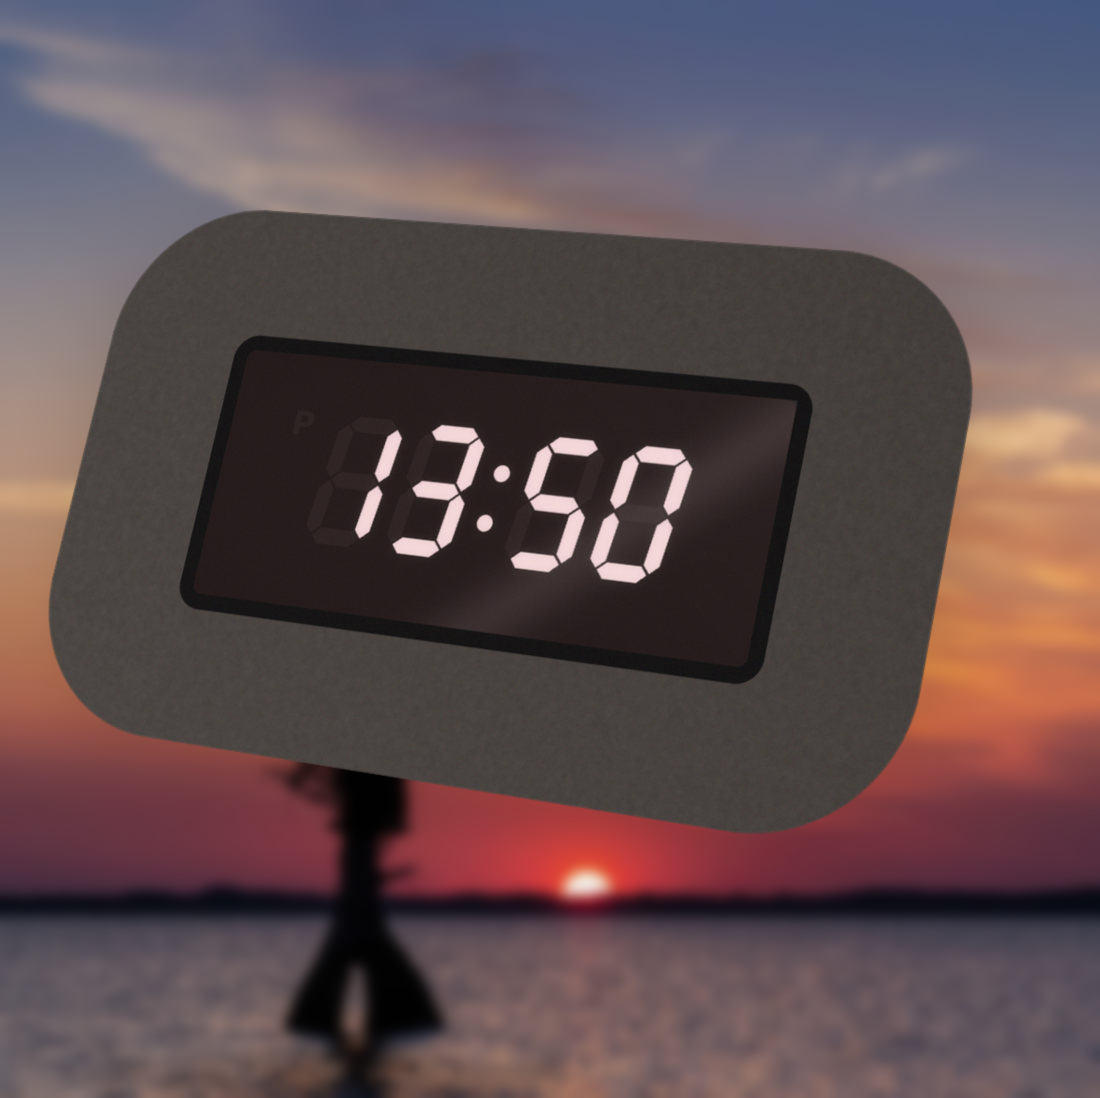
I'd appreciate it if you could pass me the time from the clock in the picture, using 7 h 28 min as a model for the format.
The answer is 13 h 50 min
